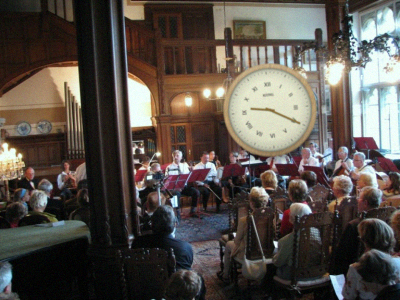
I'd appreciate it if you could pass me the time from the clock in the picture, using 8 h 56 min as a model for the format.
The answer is 9 h 20 min
